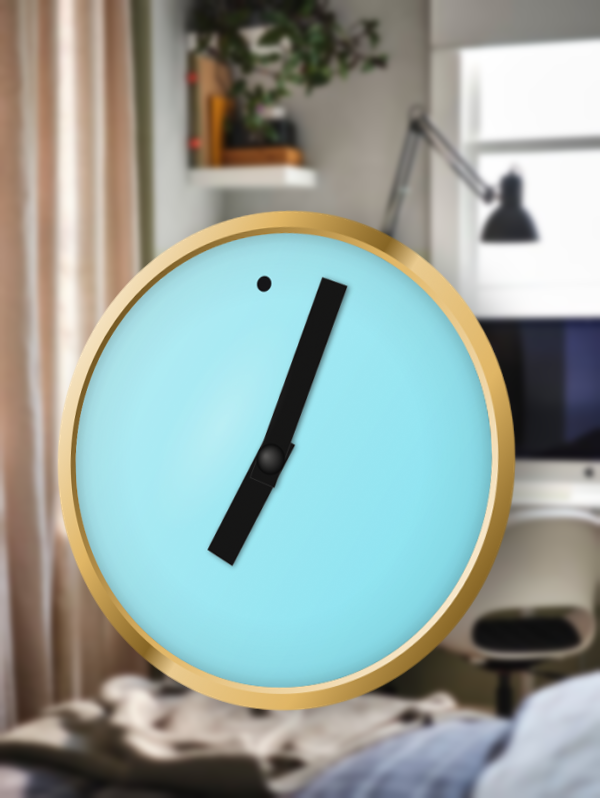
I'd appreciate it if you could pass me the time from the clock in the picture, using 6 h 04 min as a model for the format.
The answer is 7 h 04 min
